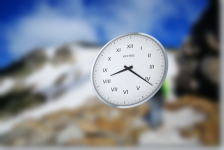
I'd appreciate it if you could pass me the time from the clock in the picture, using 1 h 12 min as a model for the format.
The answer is 8 h 21 min
